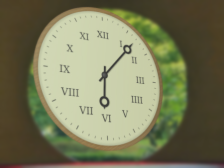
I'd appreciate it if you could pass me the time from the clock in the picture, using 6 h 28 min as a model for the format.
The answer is 6 h 07 min
